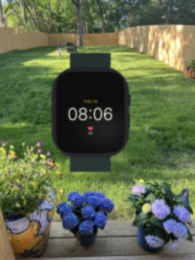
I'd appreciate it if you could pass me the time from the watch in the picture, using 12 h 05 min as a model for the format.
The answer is 8 h 06 min
